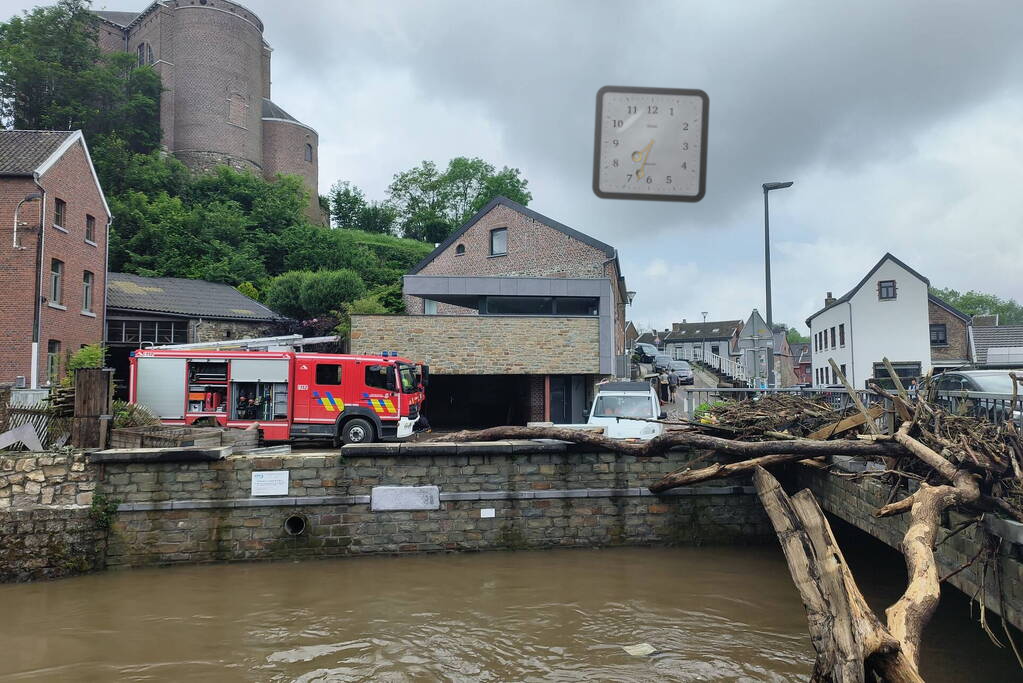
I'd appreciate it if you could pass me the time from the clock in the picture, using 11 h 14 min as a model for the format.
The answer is 7 h 33 min
